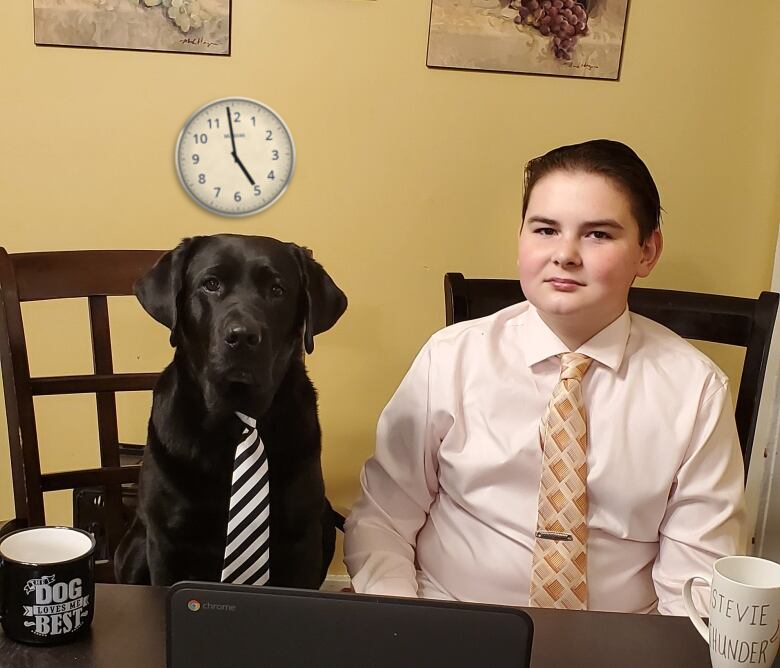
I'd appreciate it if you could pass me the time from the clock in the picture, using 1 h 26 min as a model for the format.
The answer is 4 h 59 min
